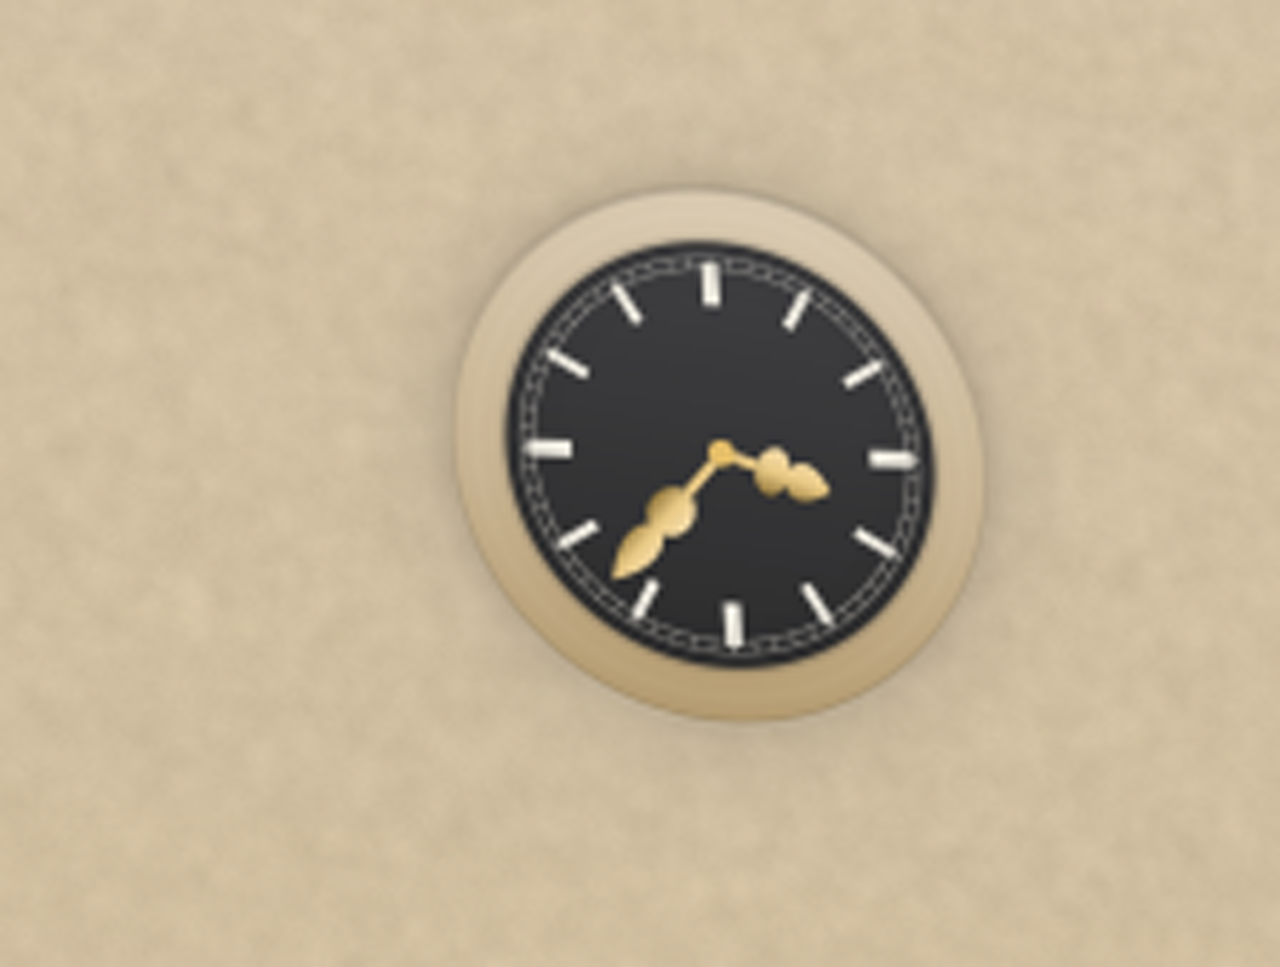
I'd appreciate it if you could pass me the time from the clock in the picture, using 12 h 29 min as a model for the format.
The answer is 3 h 37 min
